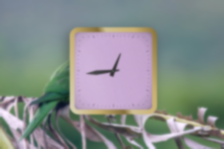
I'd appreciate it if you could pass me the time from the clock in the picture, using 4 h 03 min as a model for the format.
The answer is 12 h 44 min
